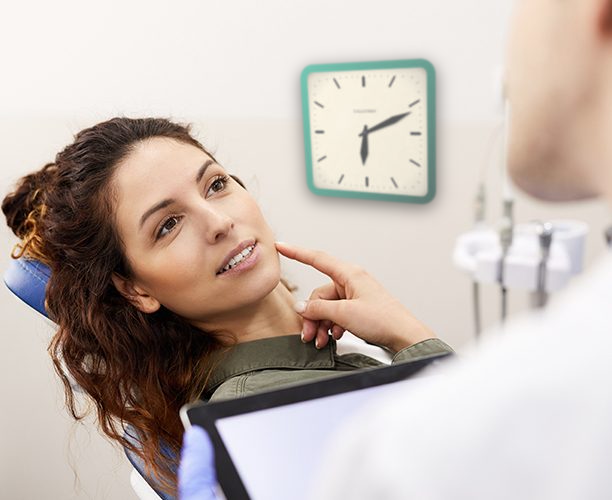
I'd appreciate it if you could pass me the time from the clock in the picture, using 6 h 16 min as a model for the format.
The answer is 6 h 11 min
